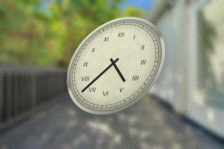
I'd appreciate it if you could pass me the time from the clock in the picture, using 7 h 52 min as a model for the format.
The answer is 4 h 37 min
